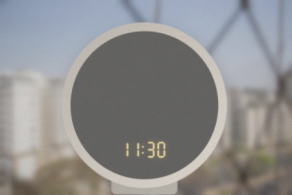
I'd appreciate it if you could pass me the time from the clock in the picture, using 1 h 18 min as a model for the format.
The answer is 11 h 30 min
